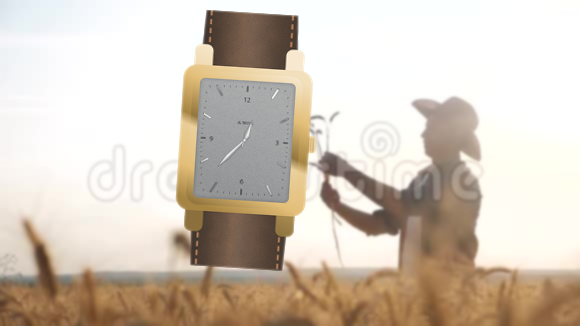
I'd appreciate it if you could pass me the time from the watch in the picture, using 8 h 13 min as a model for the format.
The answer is 12 h 37 min
